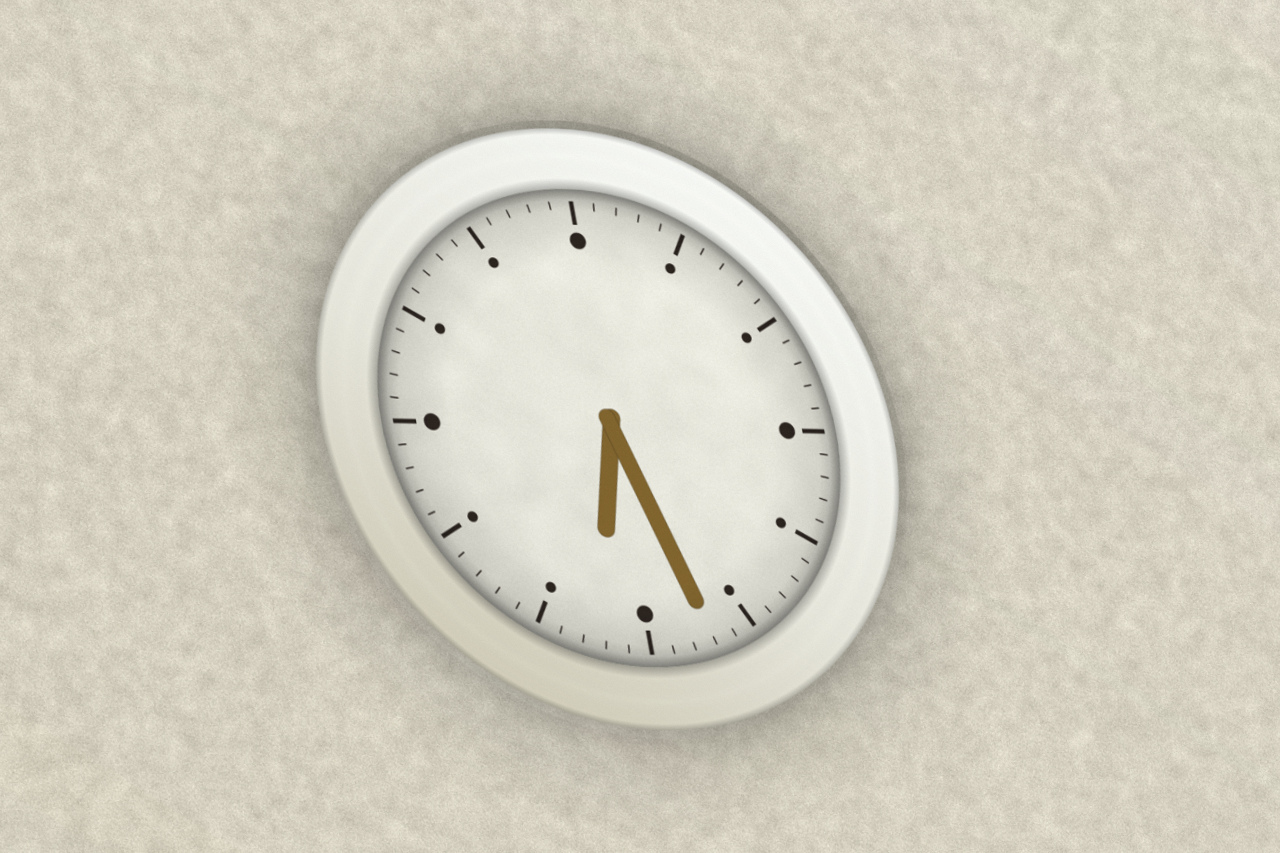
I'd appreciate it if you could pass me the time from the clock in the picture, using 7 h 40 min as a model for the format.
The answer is 6 h 27 min
